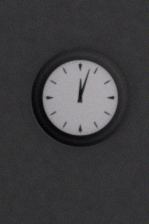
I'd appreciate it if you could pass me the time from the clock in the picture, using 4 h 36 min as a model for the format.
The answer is 12 h 03 min
